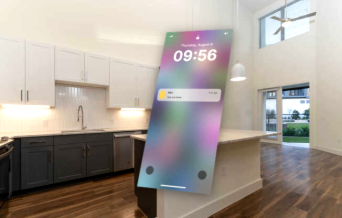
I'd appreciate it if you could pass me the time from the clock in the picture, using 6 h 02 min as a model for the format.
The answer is 9 h 56 min
